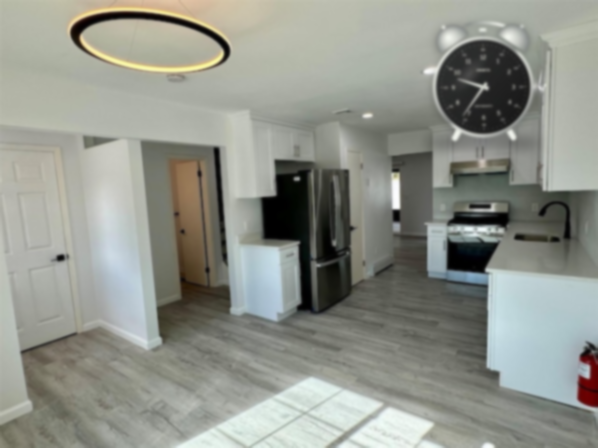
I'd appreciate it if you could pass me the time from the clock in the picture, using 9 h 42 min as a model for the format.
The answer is 9 h 36 min
